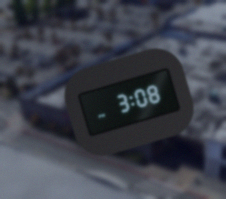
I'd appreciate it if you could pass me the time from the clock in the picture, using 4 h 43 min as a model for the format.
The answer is 3 h 08 min
